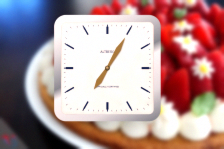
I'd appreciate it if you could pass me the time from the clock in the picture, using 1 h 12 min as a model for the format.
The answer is 7 h 05 min
